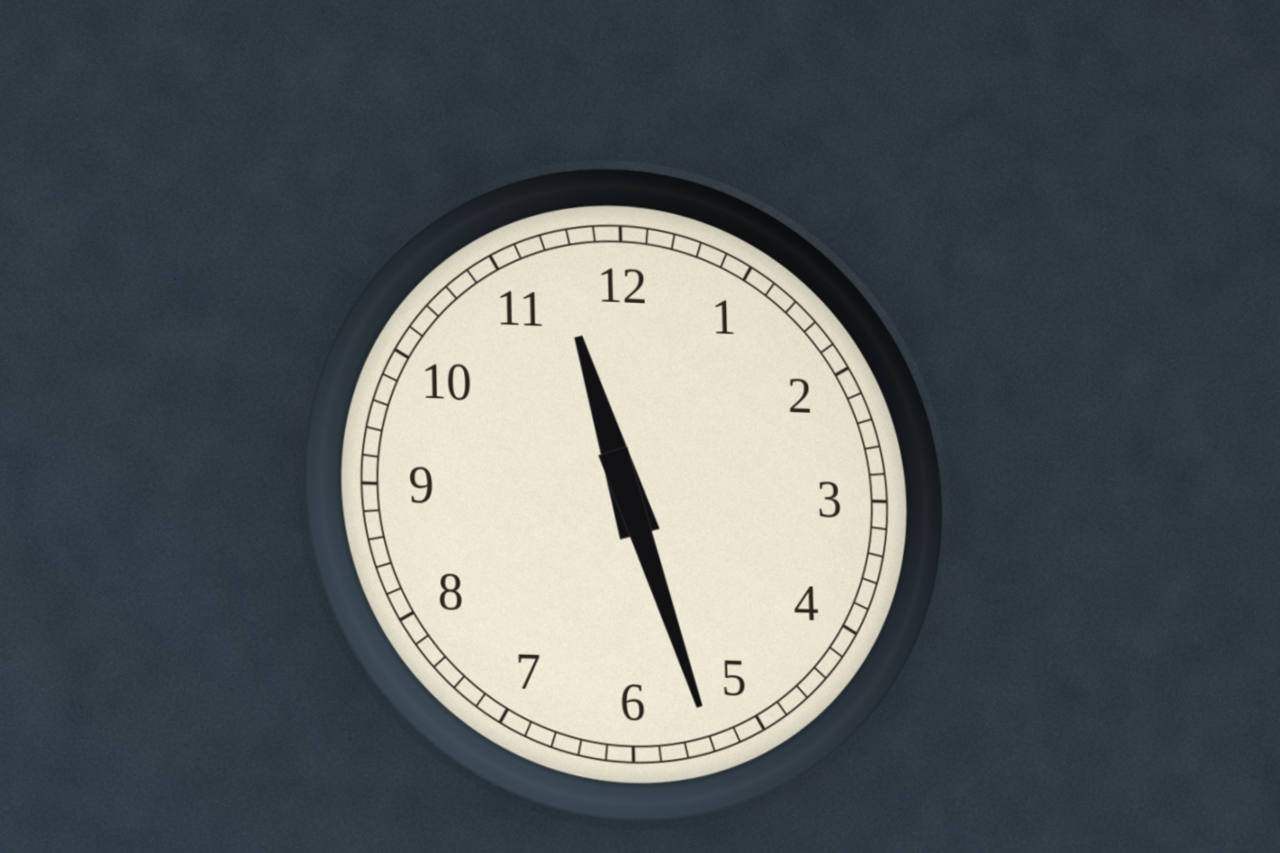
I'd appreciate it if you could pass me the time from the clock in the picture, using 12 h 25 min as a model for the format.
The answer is 11 h 27 min
